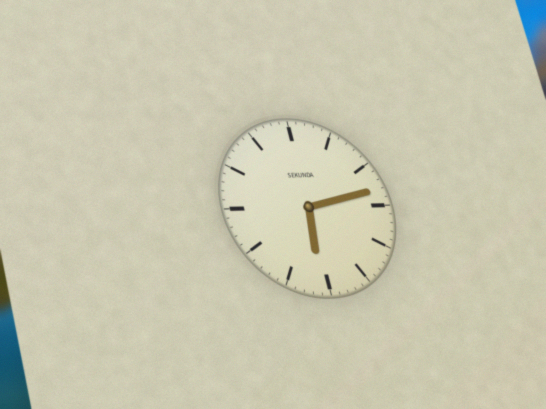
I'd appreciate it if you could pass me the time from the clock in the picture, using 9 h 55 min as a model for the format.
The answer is 6 h 13 min
